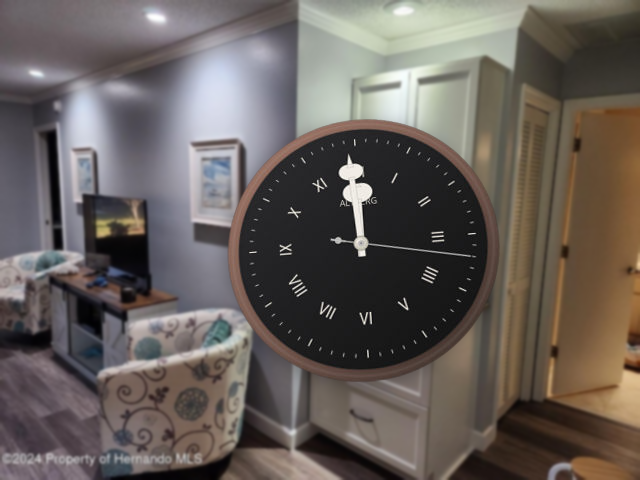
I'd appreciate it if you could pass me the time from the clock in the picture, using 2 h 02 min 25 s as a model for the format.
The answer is 11 h 59 min 17 s
